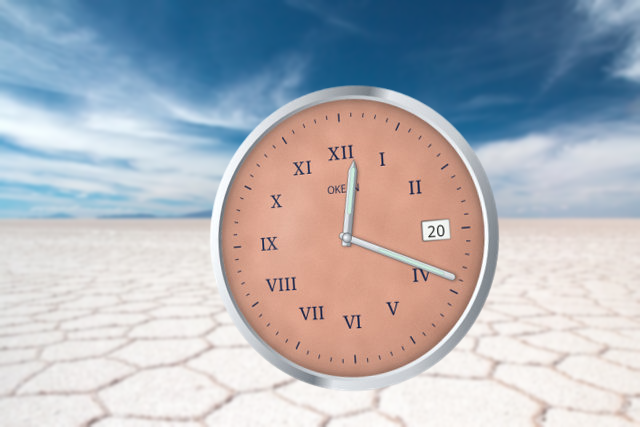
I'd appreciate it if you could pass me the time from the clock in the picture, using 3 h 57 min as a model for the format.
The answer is 12 h 19 min
